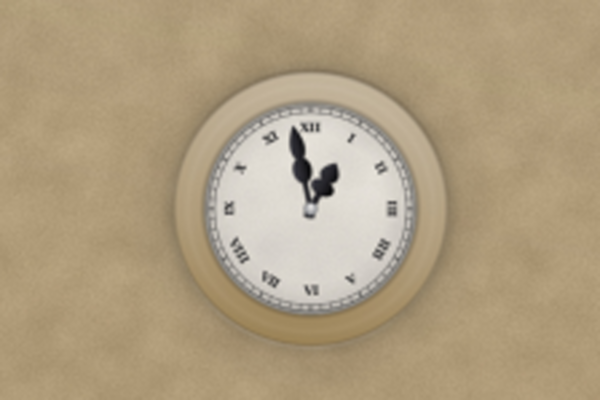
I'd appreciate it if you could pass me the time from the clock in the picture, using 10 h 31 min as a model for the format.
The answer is 12 h 58 min
